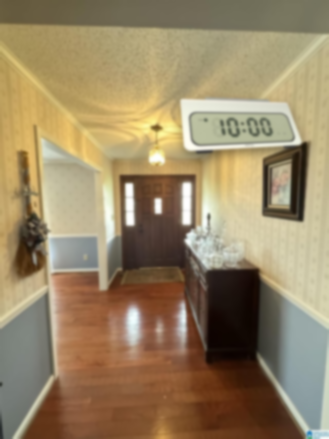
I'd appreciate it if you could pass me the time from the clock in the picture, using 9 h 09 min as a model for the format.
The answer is 10 h 00 min
